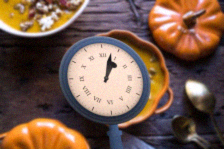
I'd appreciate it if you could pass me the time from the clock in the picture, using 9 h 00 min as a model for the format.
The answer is 1 h 03 min
